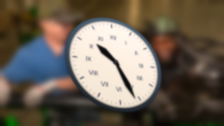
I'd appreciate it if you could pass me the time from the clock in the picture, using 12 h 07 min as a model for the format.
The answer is 10 h 26 min
